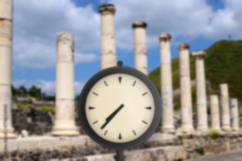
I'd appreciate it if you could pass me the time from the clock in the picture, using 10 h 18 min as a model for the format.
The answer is 7 h 37 min
